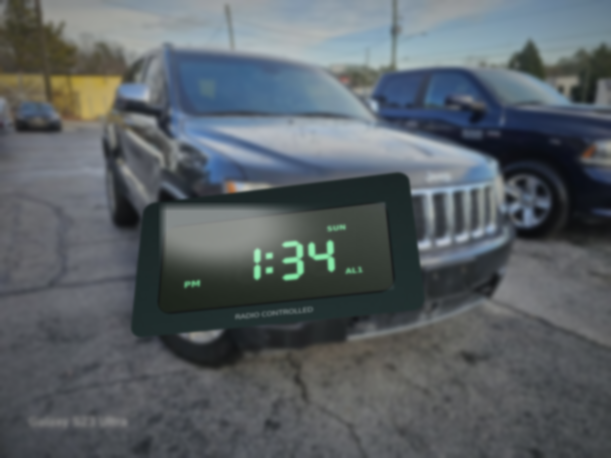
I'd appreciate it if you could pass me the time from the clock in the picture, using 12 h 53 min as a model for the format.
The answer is 1 h 34 min
